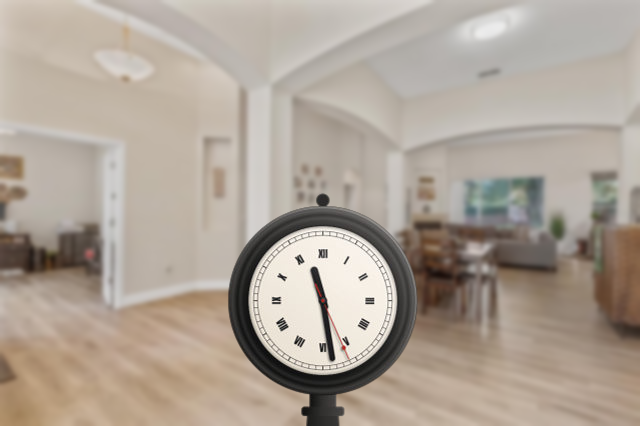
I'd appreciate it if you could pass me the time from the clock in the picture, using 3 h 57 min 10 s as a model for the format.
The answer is 11 h 28 min 26 s
